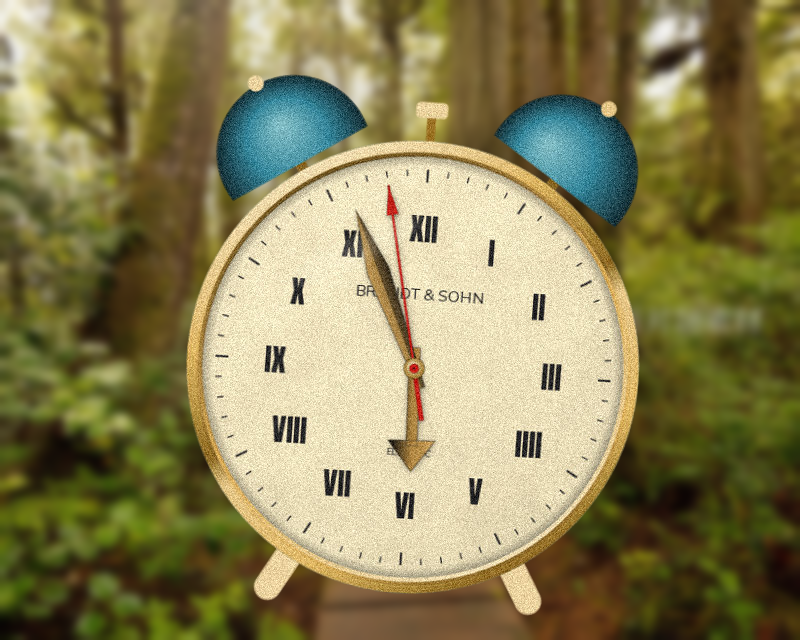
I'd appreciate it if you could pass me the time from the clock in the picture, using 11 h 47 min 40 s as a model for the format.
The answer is 5 h 55 min 58 s
